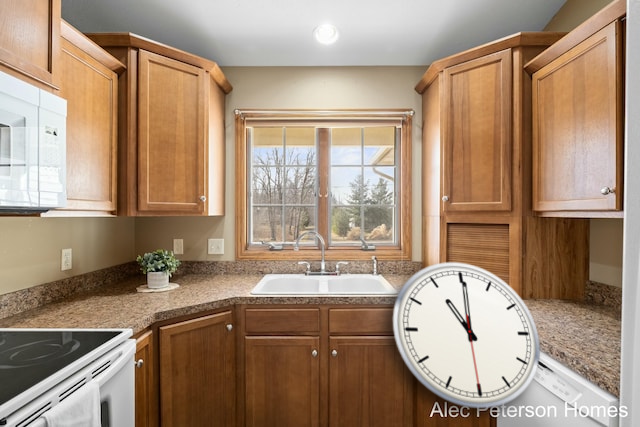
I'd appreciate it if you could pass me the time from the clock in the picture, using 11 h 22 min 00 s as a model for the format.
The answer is 11 h 00 min 30 s
